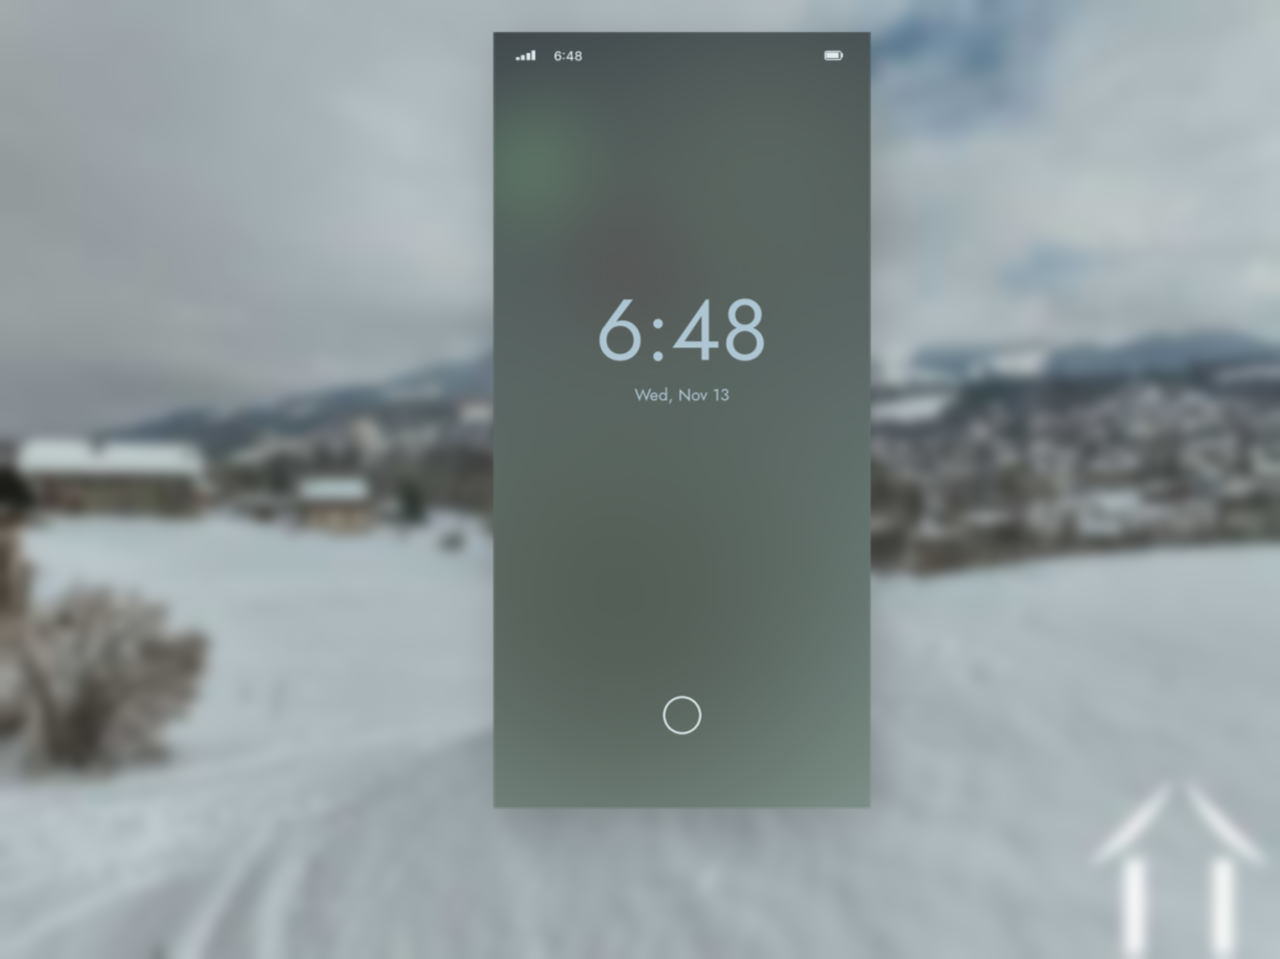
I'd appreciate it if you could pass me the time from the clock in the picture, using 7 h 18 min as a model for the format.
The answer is 6 h 48 min
